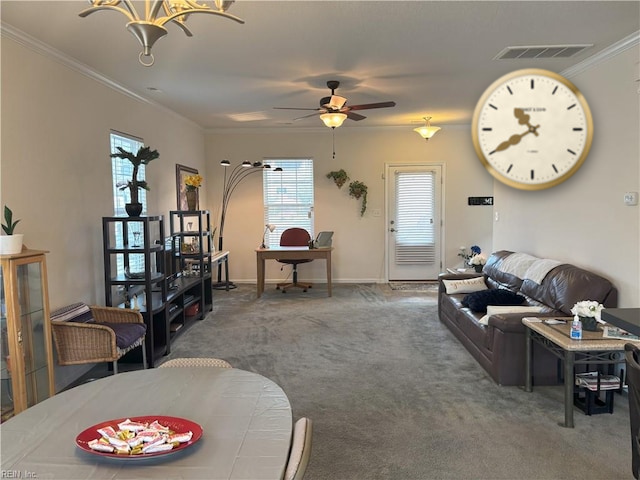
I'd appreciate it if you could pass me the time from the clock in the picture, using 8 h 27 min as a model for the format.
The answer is 10 h 40 min
